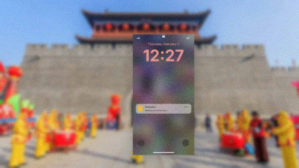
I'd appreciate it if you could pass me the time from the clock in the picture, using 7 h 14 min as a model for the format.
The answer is 12 h 27 min
